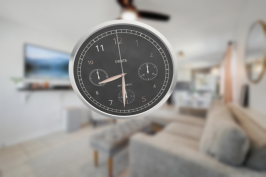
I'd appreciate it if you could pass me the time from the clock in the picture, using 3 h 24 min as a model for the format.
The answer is 8 h 31 min
